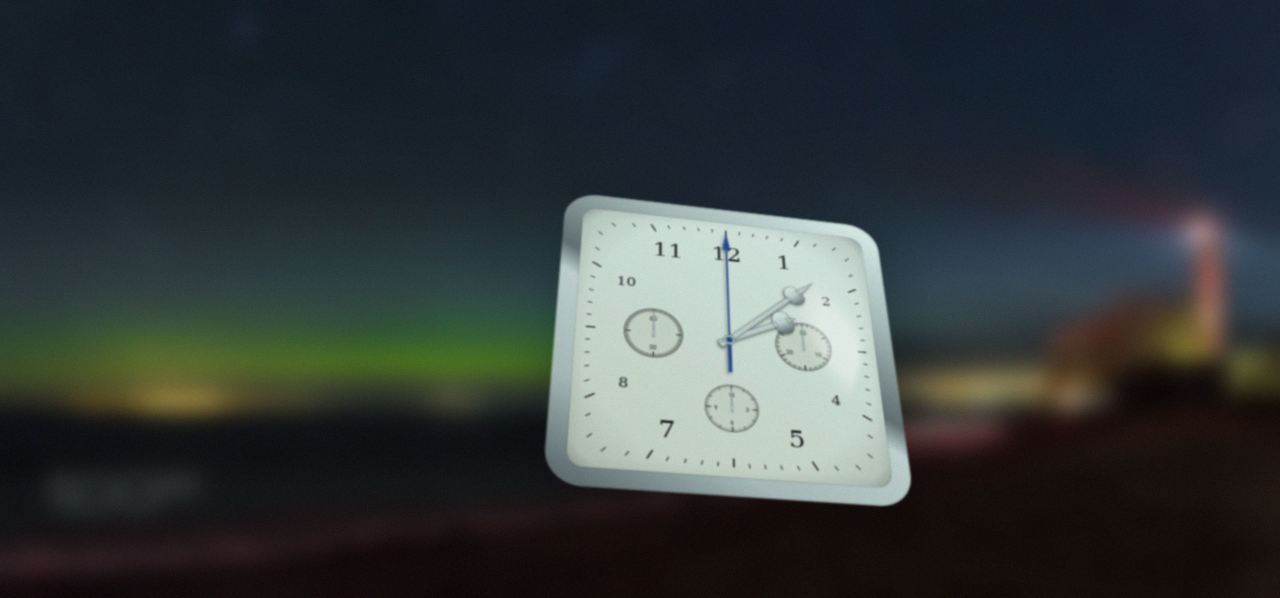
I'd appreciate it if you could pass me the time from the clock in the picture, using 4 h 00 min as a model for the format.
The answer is 2 h 08 min
